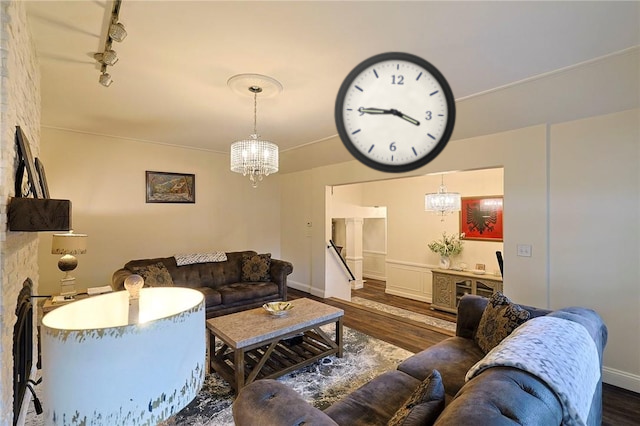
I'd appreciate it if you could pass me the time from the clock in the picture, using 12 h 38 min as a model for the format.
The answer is 3 h 45 min
